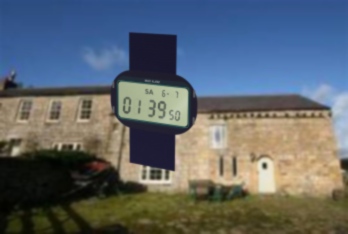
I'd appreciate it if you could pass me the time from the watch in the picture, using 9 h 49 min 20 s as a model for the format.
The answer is 1 h 39 min 50 s
